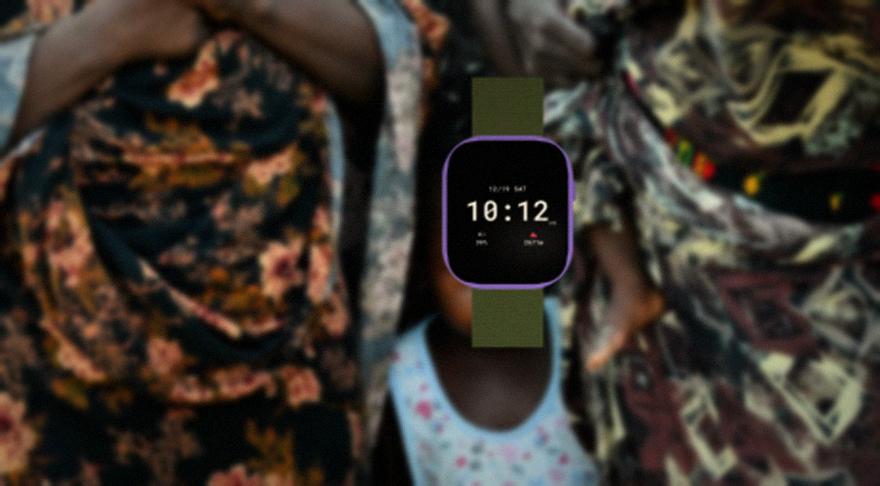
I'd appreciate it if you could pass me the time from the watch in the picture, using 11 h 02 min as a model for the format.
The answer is 10 h 12 min
